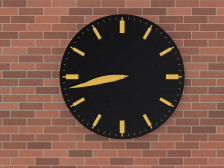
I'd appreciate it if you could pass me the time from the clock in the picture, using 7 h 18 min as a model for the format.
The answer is 8 h 43 min
